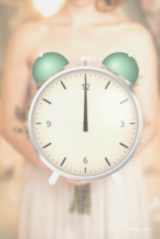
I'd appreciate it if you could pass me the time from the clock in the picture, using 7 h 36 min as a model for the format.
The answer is 12 h 00 min
